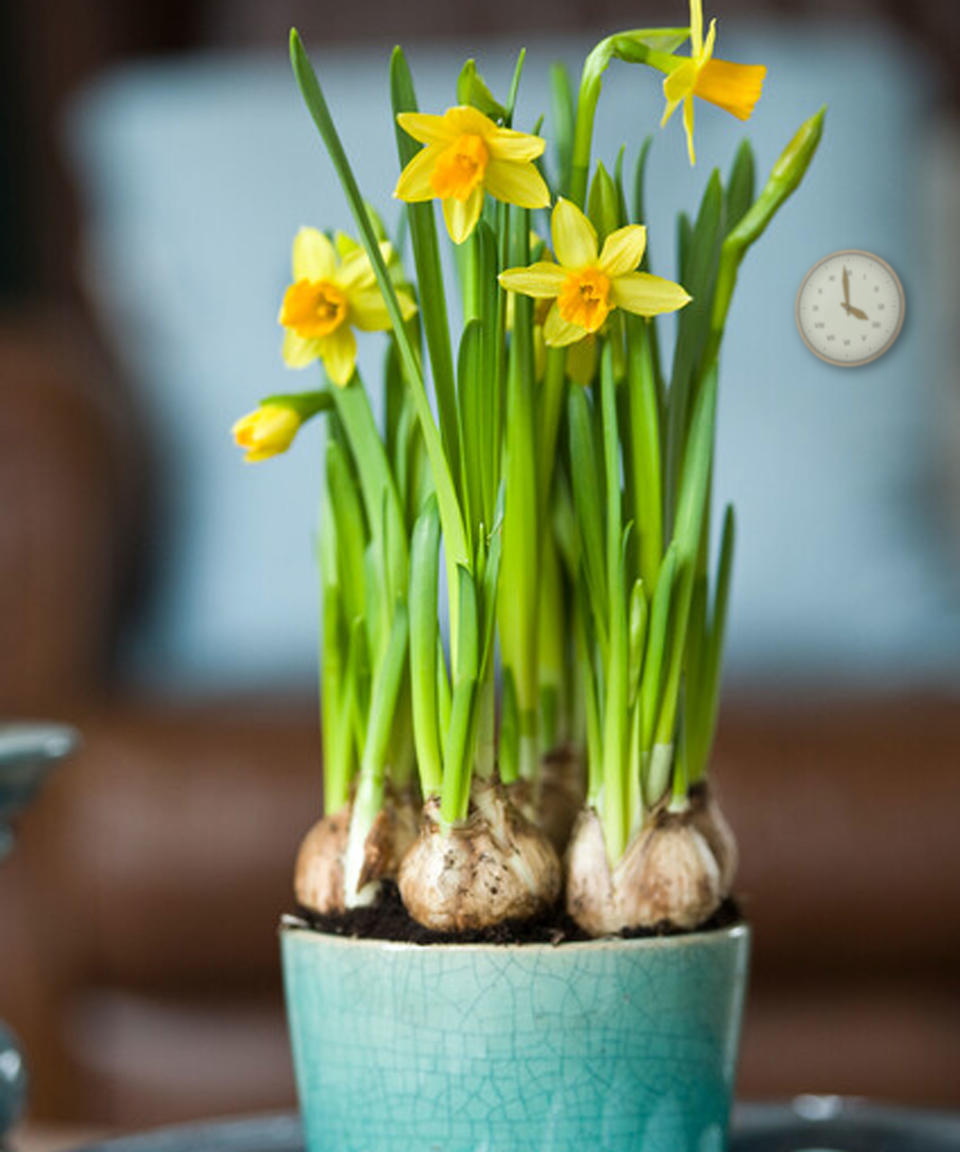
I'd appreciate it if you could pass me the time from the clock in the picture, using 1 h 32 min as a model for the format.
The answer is 3 h 59 min
